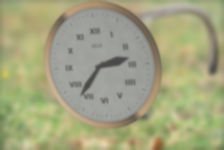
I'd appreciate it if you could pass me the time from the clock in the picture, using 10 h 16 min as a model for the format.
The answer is 2 h 37 min
